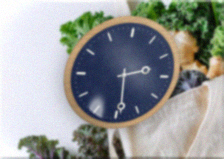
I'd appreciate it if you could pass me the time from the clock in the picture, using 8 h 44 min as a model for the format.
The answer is 2 h 29 min
